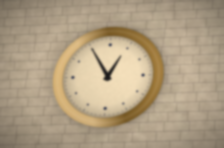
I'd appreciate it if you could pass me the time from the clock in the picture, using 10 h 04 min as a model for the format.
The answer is 12 h 55 min
